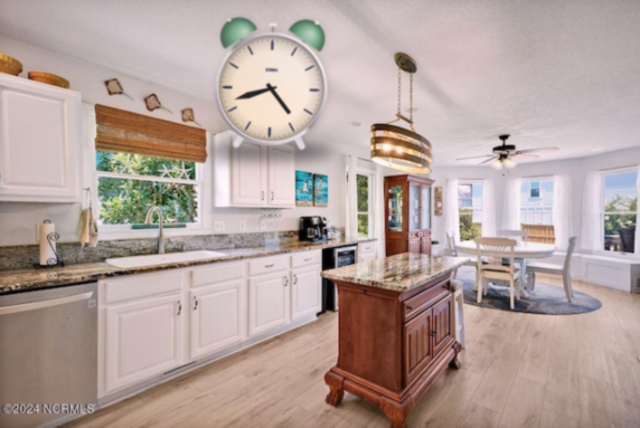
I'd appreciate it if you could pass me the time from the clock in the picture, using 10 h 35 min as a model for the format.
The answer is 4 h 42 min
